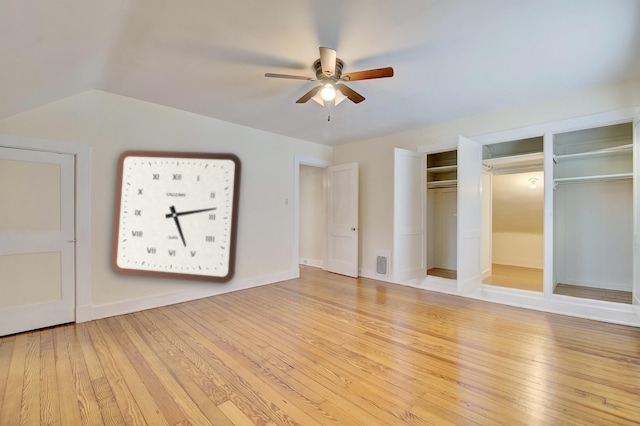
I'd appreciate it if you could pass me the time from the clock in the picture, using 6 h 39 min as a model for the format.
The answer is 5 h 13 min
